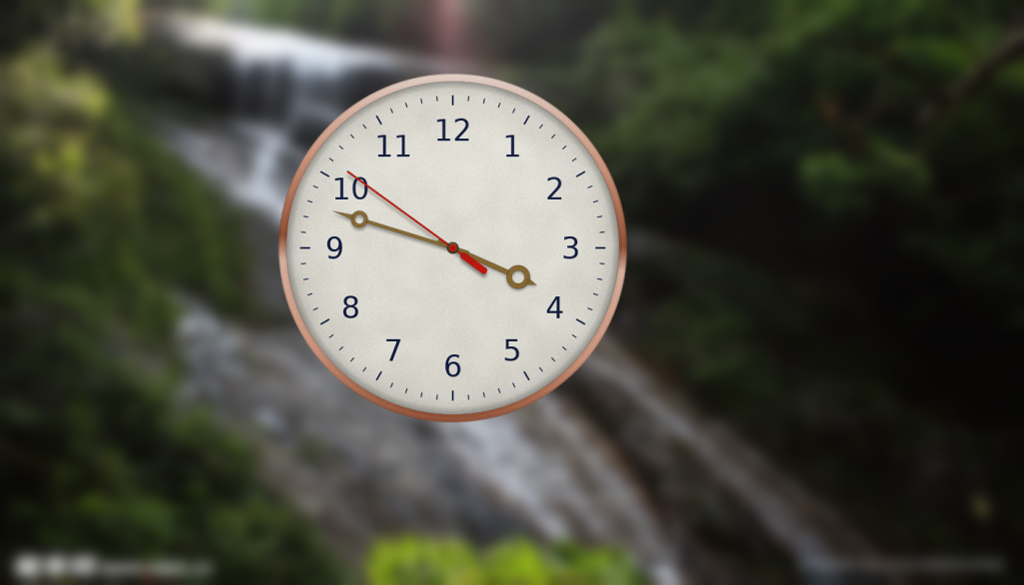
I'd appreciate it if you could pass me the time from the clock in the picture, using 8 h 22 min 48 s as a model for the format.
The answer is 3 h 47 min 51 s
